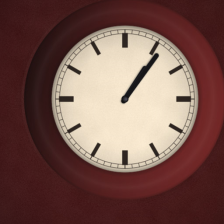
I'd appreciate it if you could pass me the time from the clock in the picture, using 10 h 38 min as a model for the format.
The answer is 1 h 06 min
